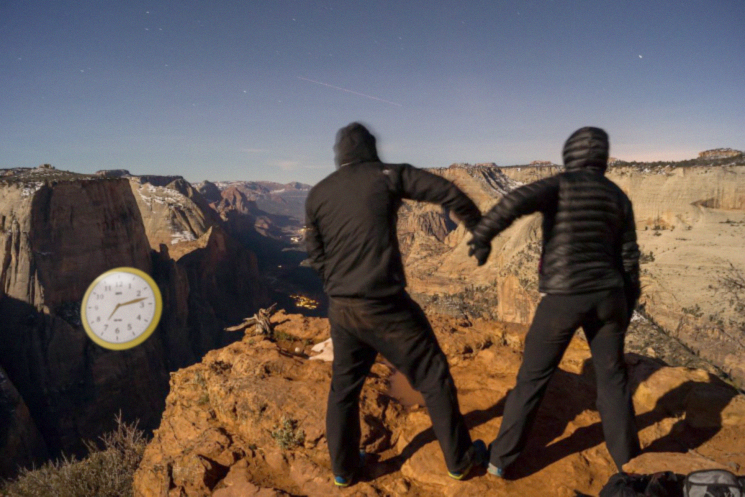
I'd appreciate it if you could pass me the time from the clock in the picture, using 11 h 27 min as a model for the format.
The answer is 7 h 13 min
